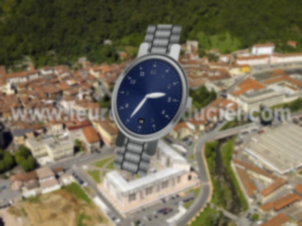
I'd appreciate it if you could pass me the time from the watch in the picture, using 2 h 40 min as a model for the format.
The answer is 2 h 35 min
